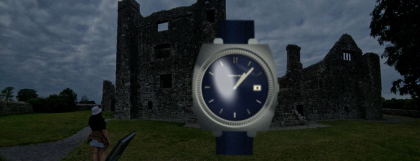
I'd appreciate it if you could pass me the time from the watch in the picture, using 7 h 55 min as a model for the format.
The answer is 1 h 07 min
